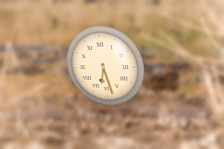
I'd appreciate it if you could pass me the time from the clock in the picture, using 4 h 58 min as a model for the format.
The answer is 6 h 28 min
